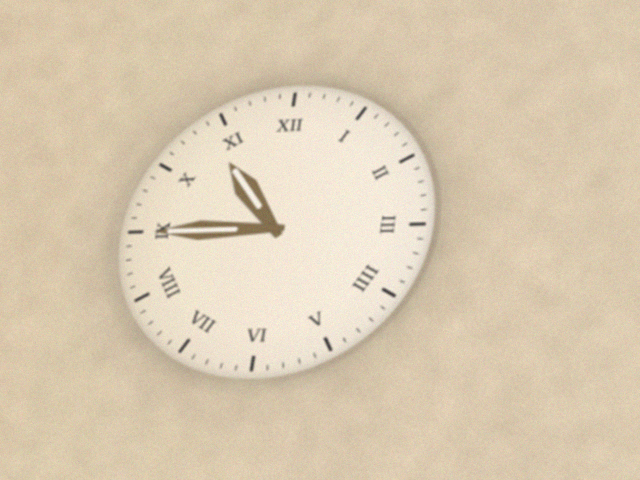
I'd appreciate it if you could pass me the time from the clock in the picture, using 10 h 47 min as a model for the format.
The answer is 10 h 45 min
